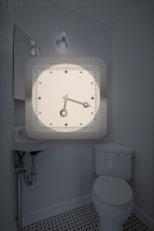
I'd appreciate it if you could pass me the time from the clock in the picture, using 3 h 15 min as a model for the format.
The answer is 6 h 18 min
